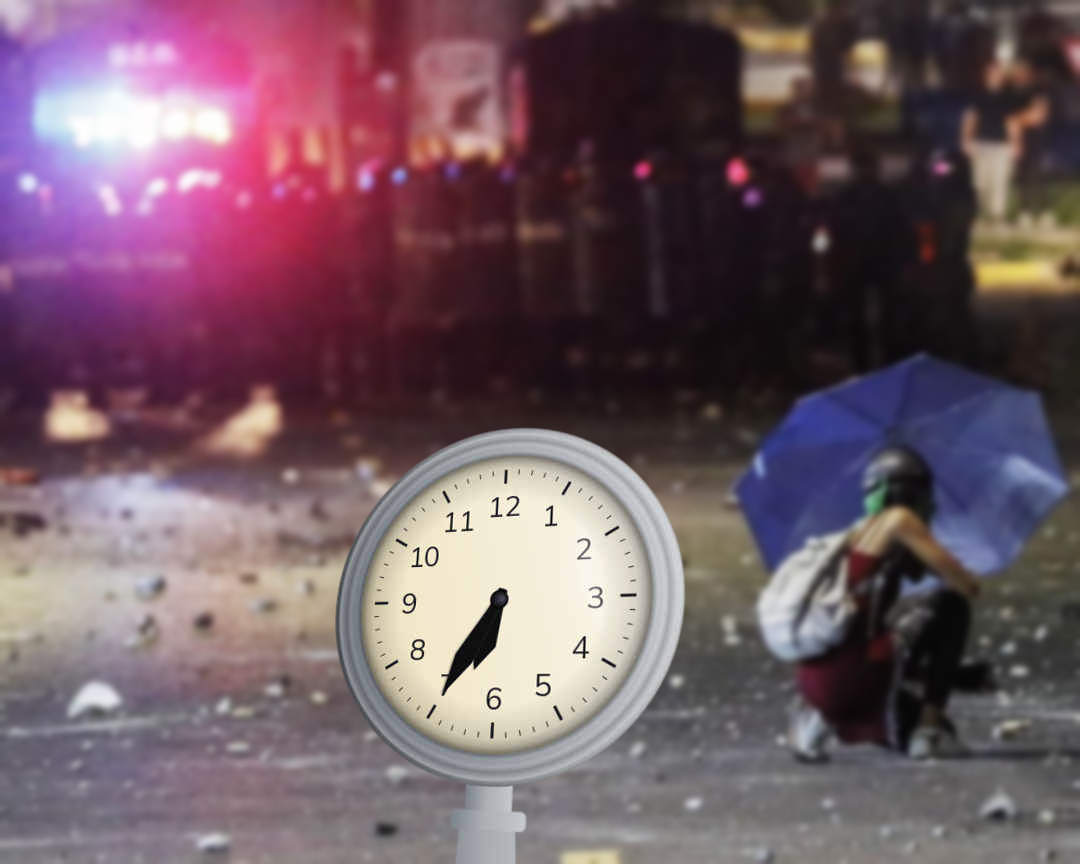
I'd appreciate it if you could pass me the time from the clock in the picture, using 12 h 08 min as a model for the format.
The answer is 6 h 35 min
